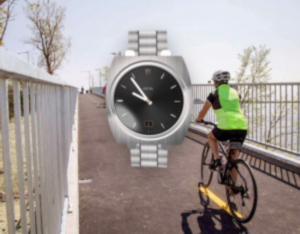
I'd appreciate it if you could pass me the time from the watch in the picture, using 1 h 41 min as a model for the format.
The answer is 9 h 54 min
